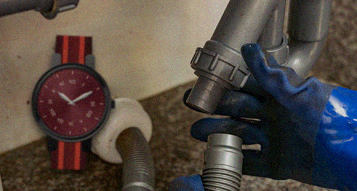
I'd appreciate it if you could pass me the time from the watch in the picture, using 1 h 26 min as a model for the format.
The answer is 10 h 10 min
